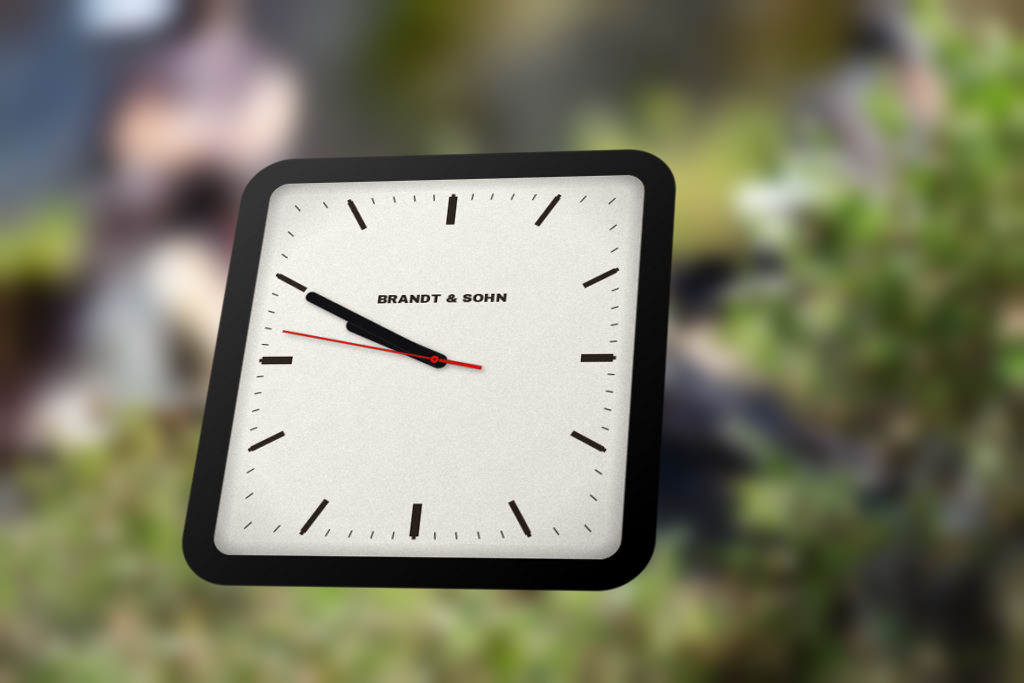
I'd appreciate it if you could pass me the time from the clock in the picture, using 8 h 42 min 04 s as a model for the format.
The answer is 9 h 49 min 47 s
